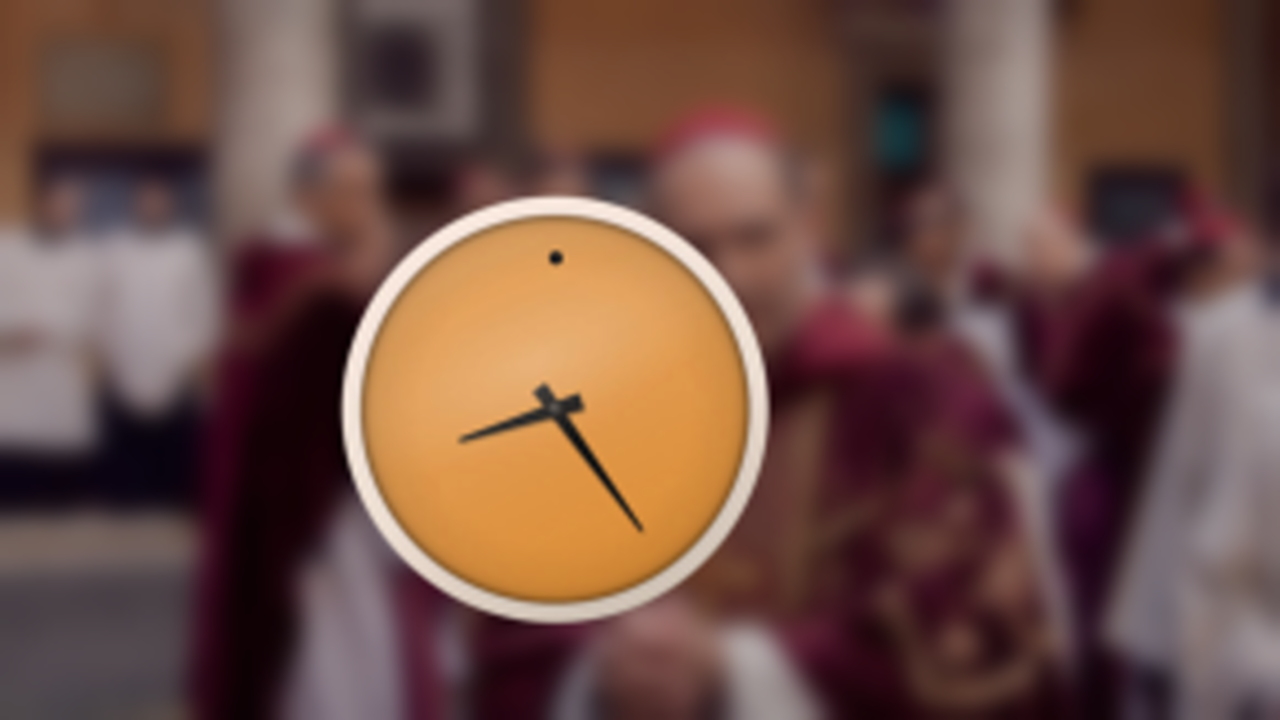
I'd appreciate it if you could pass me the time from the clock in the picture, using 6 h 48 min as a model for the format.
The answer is 8 h 24 min
